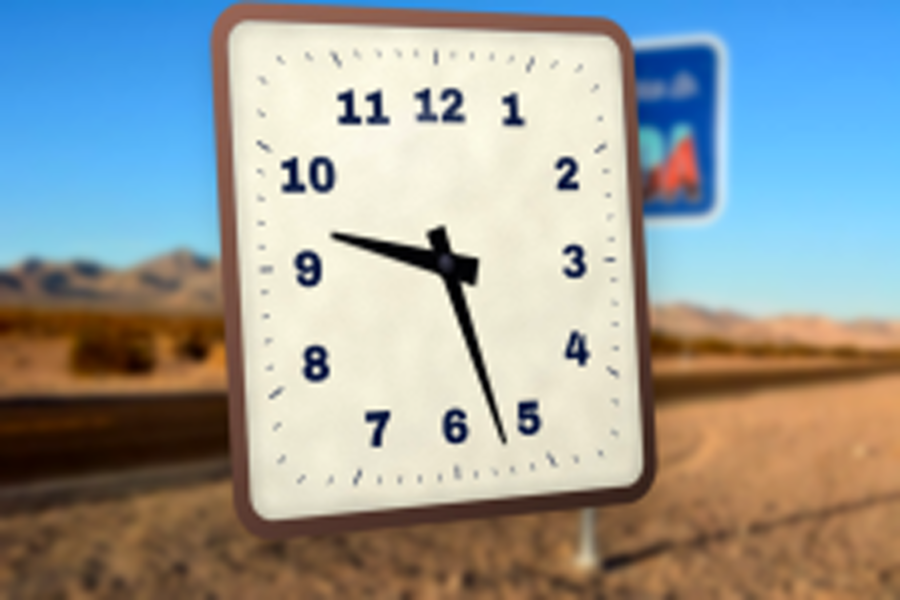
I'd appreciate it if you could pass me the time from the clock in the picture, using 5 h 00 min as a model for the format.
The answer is 9 h 27 min
